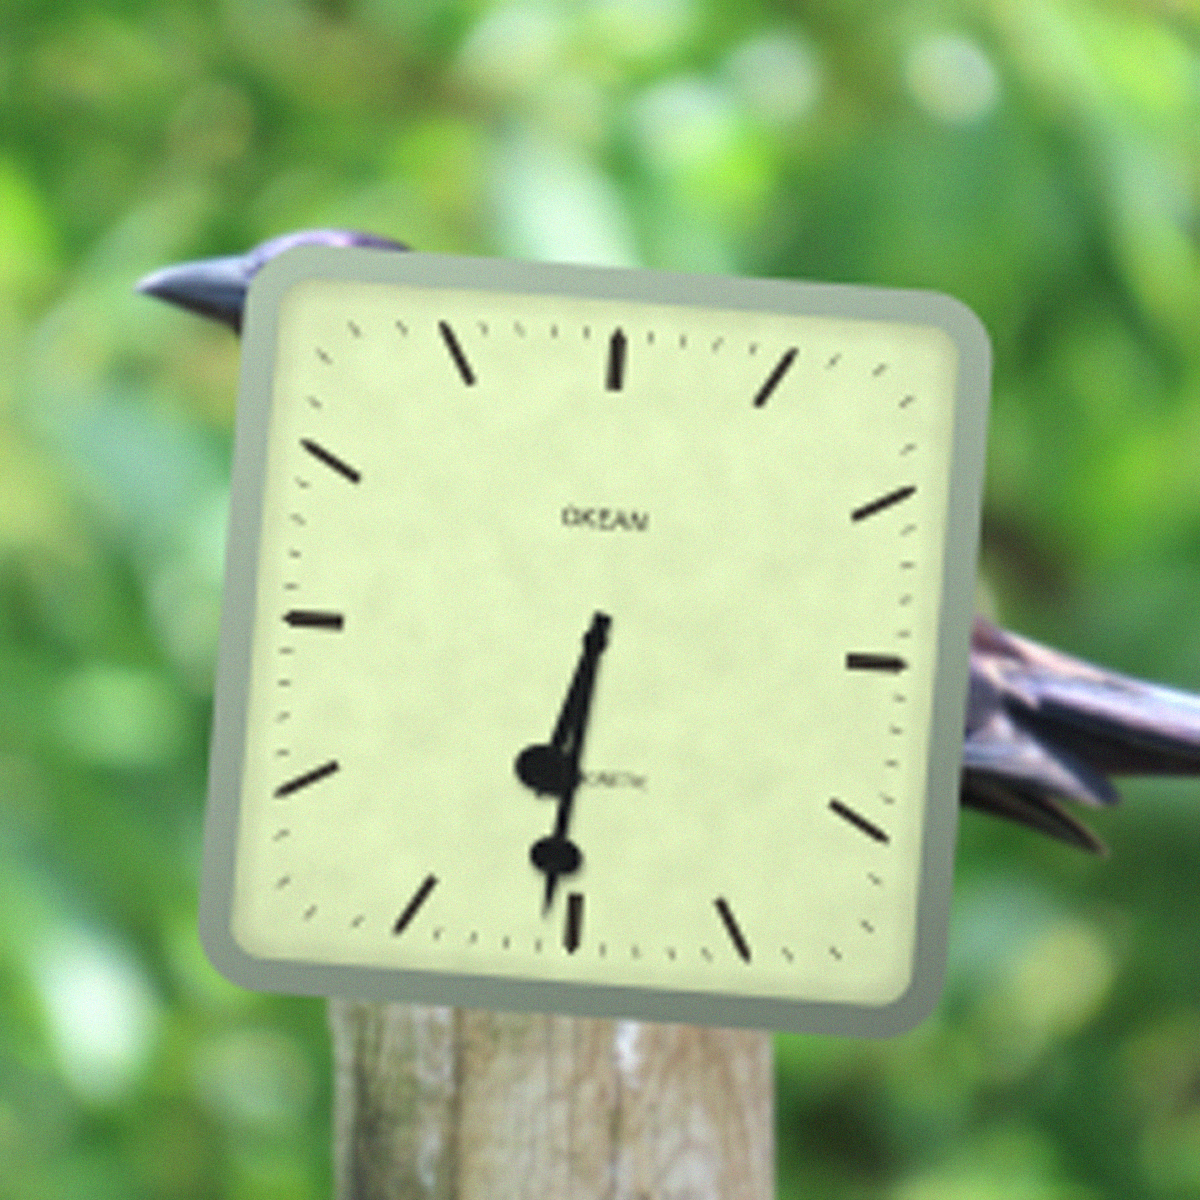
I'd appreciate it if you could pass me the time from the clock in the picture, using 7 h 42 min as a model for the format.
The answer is 6 h 31 min
